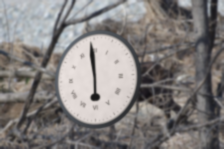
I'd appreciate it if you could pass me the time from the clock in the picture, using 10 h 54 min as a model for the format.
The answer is 5 h 59 min
